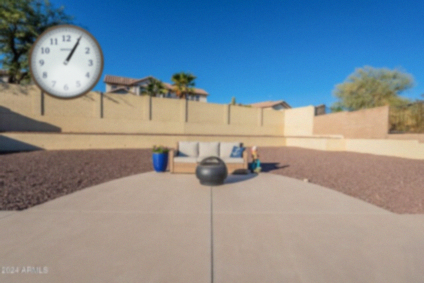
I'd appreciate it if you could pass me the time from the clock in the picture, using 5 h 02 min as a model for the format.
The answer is 1 h 05 min
